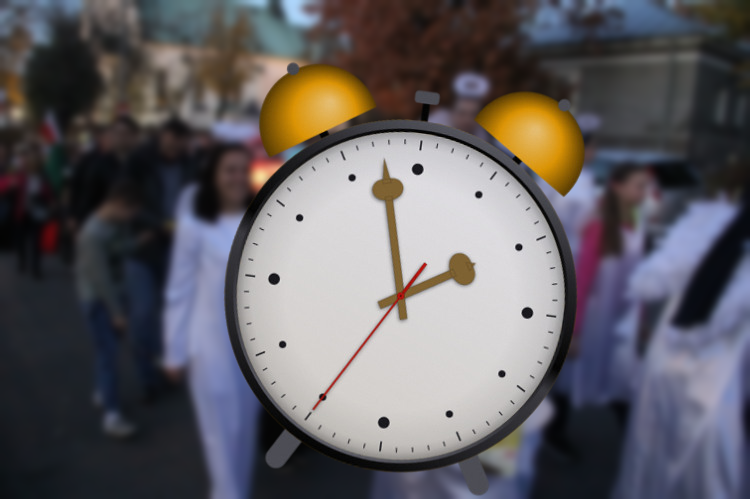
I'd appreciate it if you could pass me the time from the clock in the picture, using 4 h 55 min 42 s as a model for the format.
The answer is 1 h 57 min 35 s
